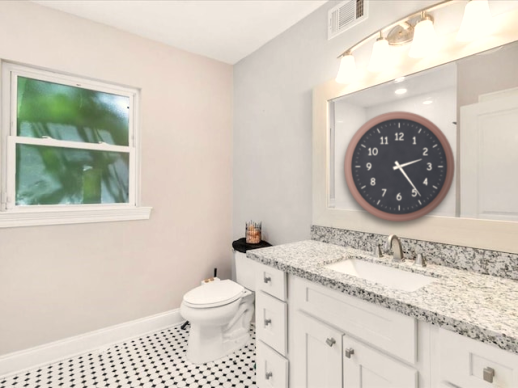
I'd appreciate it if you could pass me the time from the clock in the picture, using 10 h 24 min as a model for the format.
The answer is 2 h 24 min
